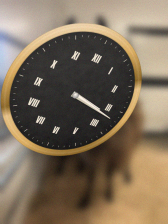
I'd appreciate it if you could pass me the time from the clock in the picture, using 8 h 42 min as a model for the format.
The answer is 3 h 17 min
